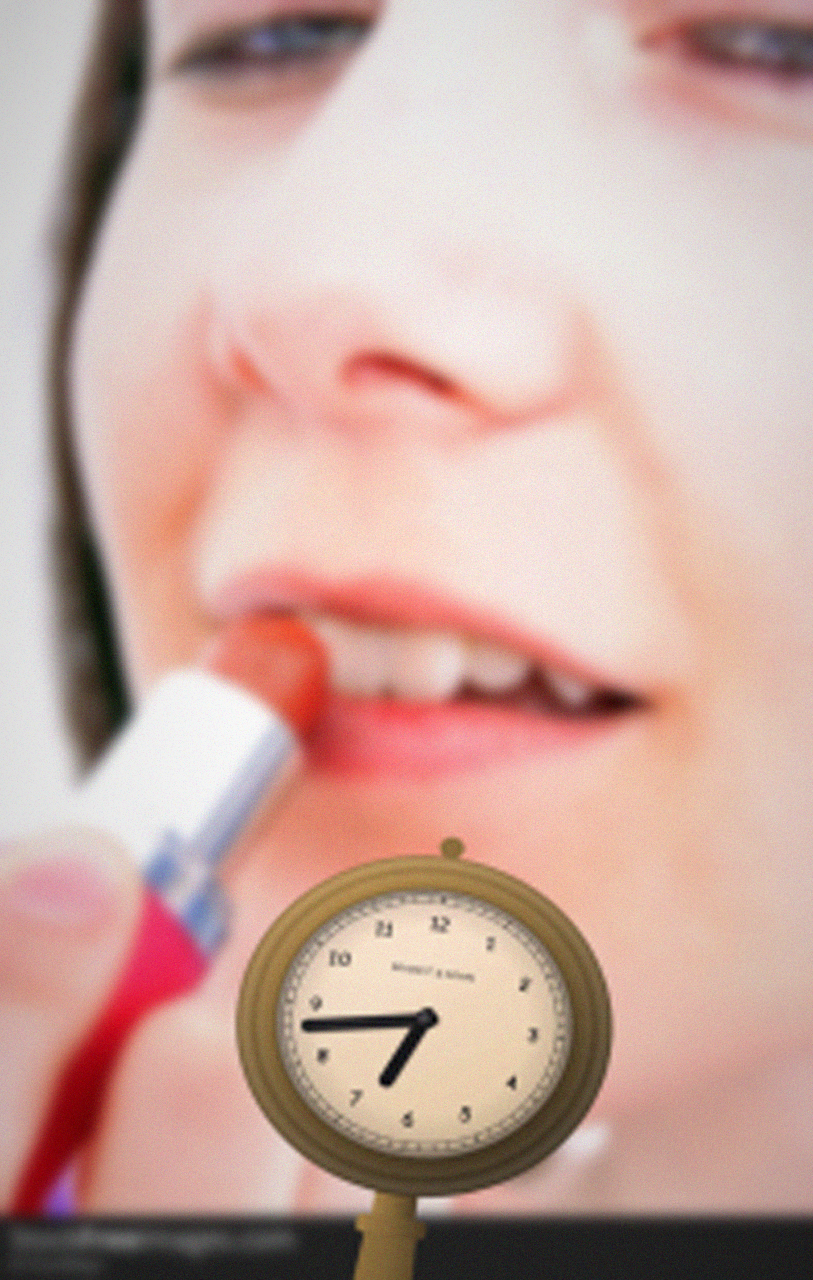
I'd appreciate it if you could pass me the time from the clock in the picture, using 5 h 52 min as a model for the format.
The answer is 6 h 43 min
